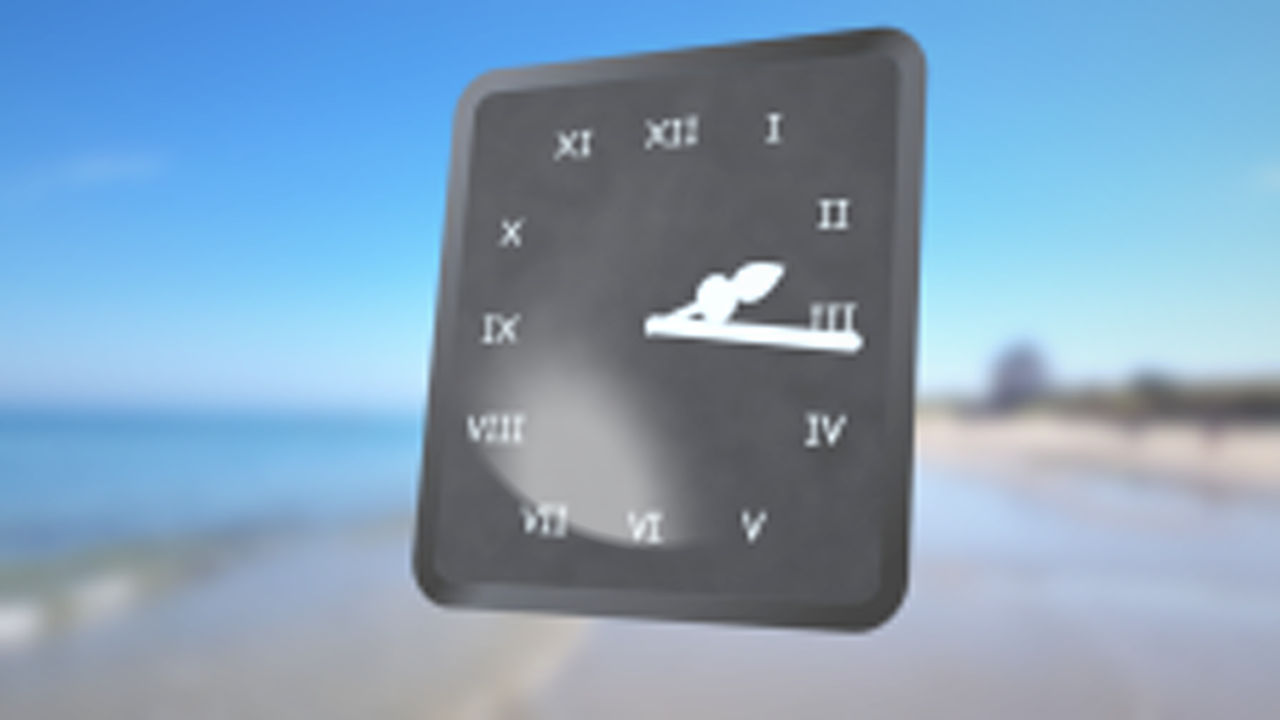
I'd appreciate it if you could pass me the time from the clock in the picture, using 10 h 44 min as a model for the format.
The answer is 2 h 16 min
